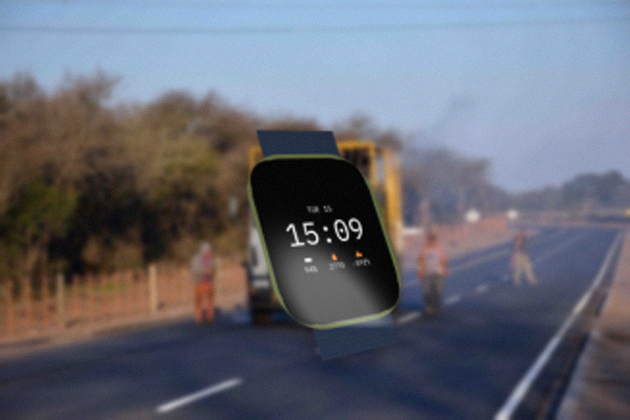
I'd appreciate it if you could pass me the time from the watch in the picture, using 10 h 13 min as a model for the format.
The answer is 15 h 09 min
